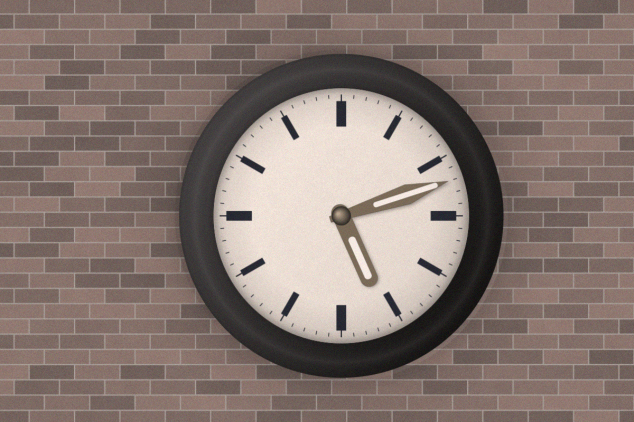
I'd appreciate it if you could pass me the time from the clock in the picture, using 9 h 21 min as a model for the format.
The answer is 5 h 12 min
